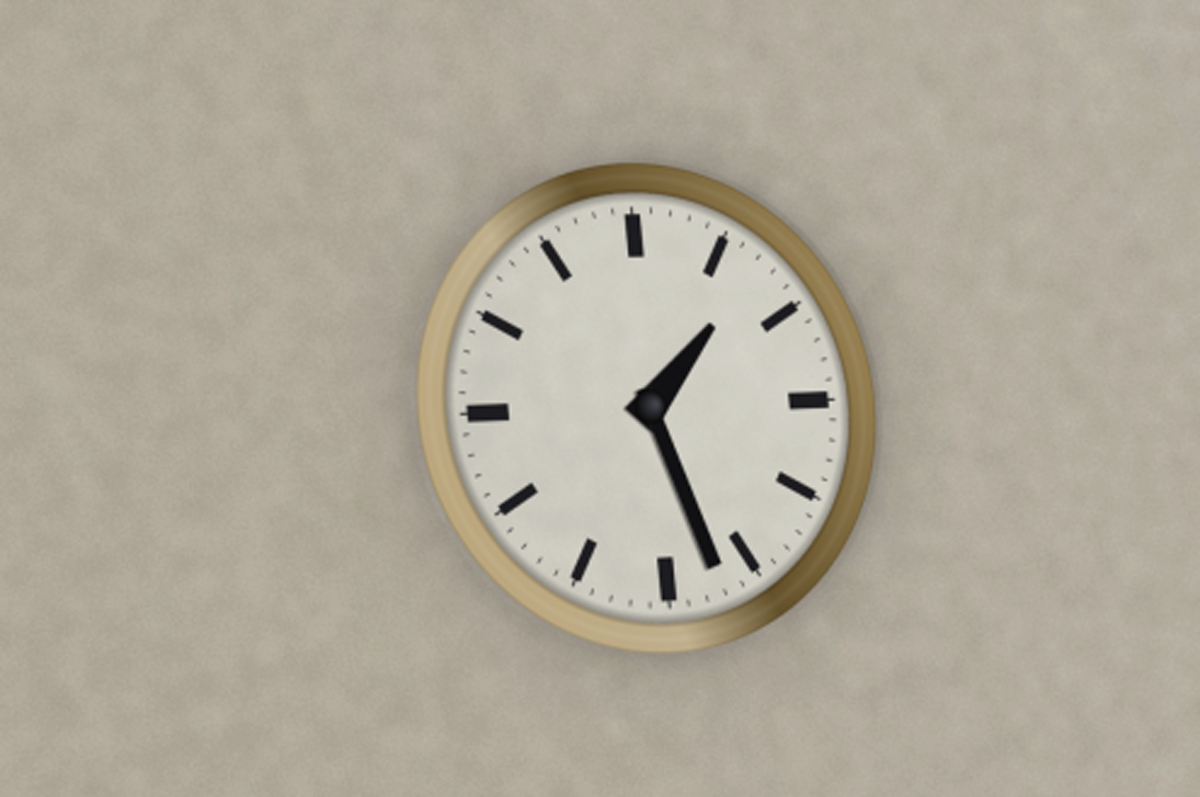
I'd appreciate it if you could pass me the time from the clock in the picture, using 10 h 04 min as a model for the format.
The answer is 1 h 27 min
